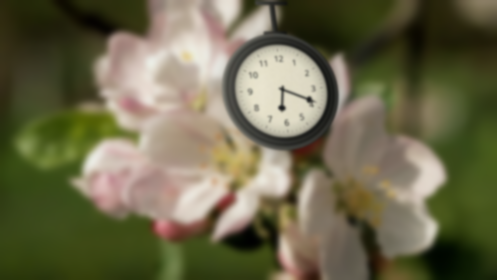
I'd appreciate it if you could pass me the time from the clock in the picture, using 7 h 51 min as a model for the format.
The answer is 6 h 19 min
